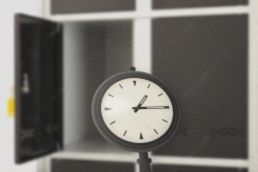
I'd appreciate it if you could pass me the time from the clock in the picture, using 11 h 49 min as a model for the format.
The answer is 1 h 15 min
